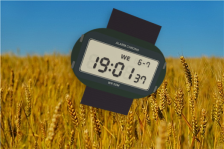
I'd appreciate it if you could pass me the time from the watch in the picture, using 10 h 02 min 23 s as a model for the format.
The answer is 19 h 01 min 37 s
